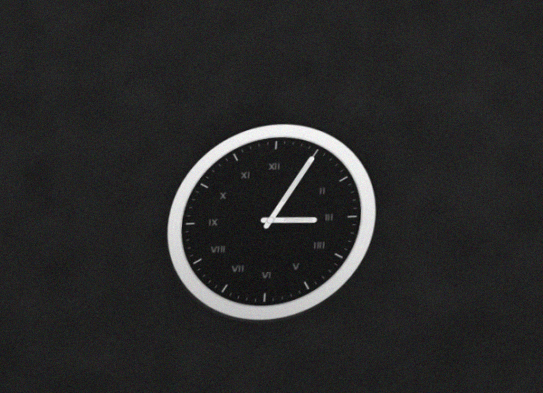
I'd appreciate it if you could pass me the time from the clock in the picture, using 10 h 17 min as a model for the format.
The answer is 3 h 05 min
